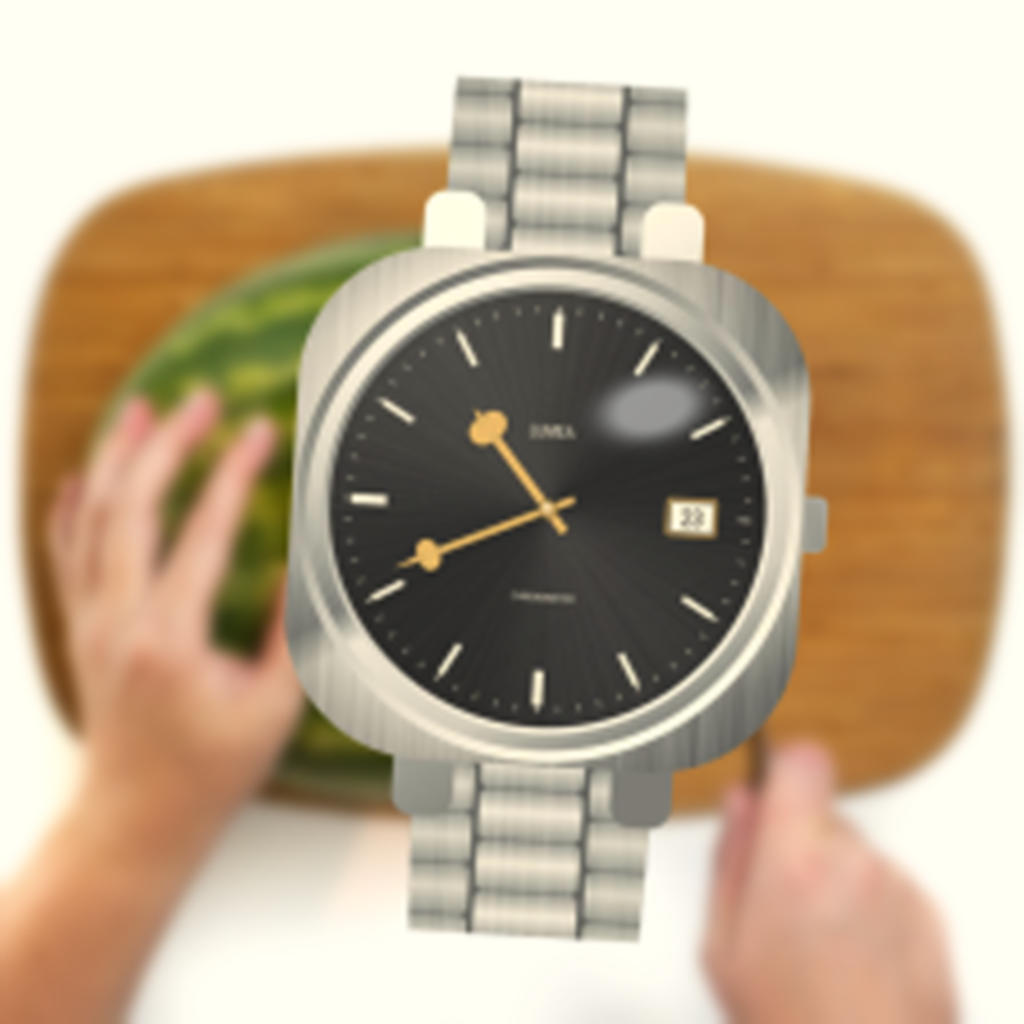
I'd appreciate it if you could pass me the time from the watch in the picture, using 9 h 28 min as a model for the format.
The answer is 10 h 41 min
